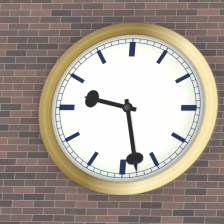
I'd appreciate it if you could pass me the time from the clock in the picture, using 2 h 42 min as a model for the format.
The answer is 9 h 28 min
